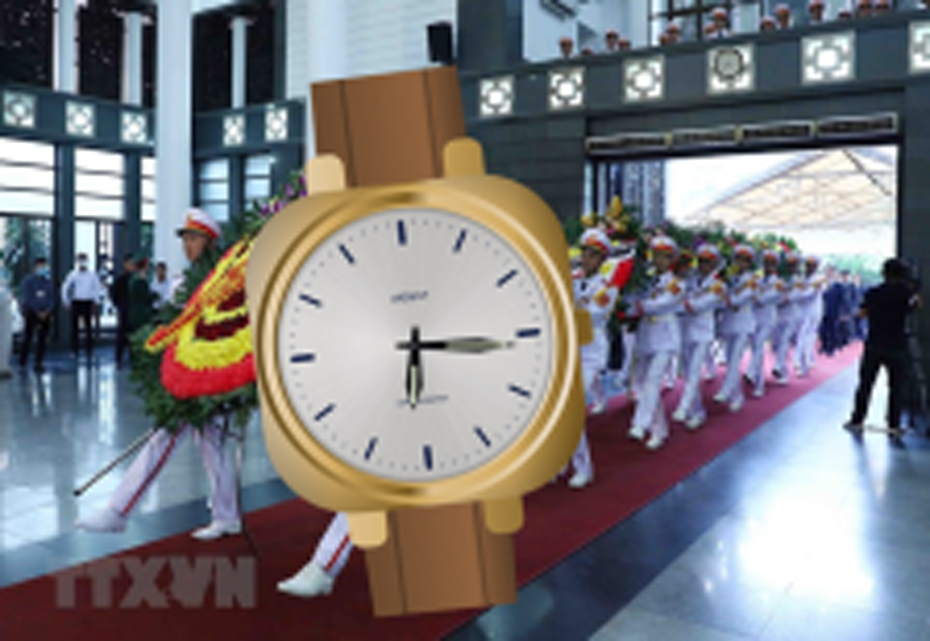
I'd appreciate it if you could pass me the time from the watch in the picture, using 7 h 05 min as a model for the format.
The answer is 6 h 16 min
